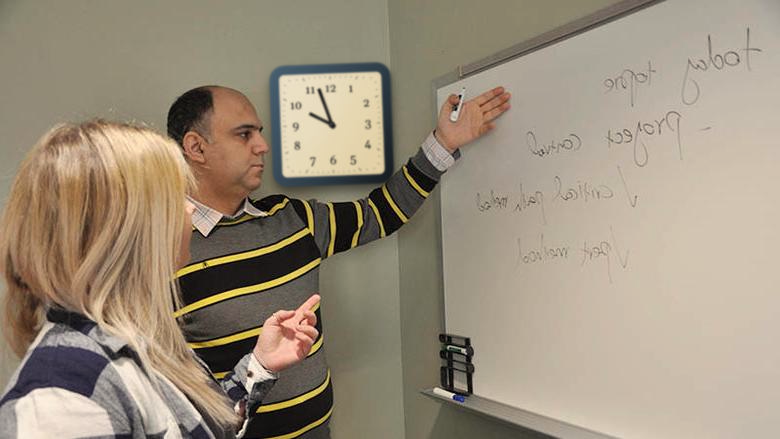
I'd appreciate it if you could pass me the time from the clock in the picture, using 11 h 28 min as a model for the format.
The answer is 9 h 57 min
